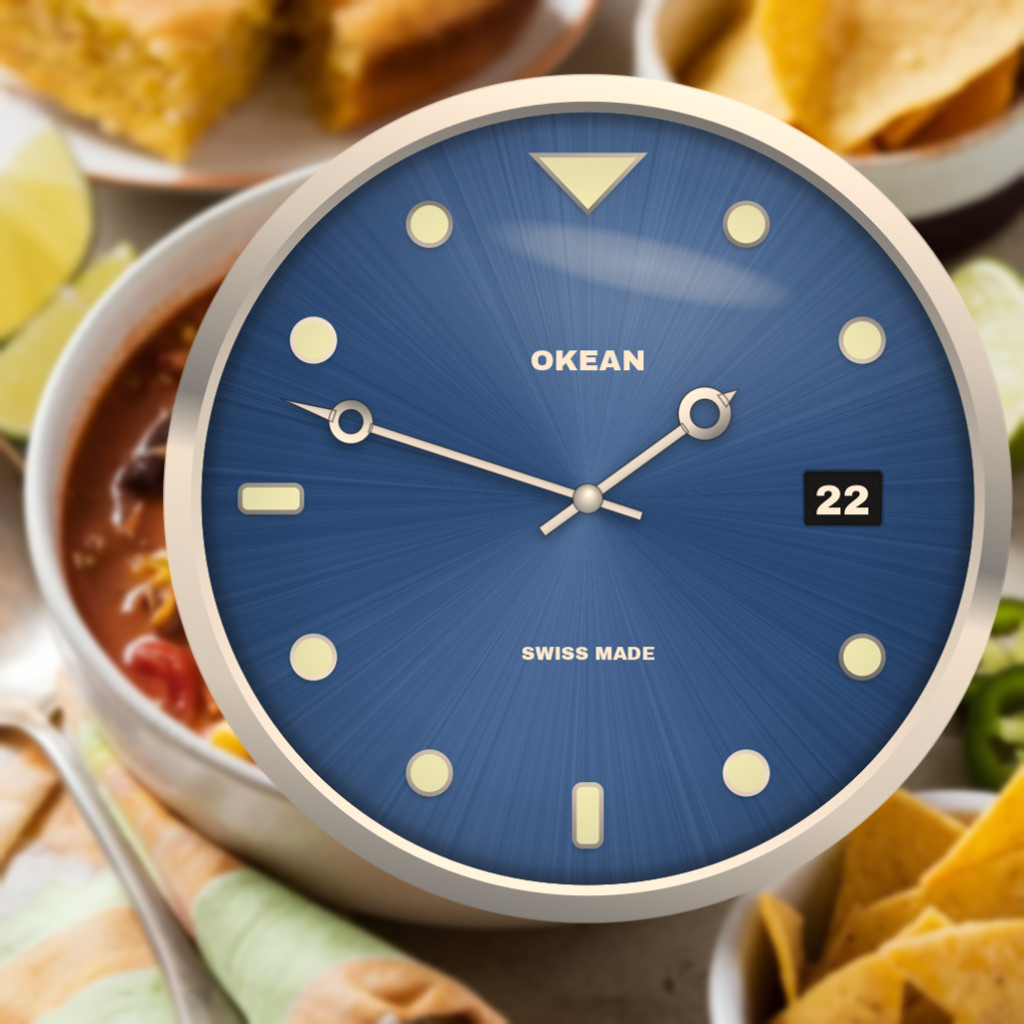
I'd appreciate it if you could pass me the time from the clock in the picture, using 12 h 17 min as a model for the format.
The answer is 1 h 48 min
